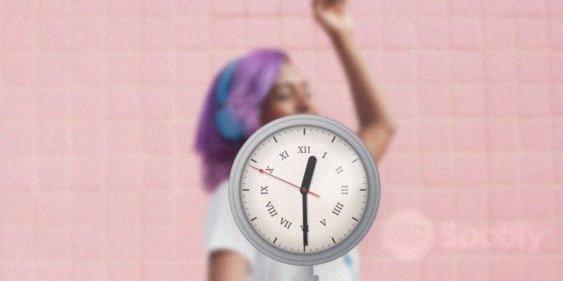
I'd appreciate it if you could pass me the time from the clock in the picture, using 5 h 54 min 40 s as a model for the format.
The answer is 12 h 29 min 49 s
